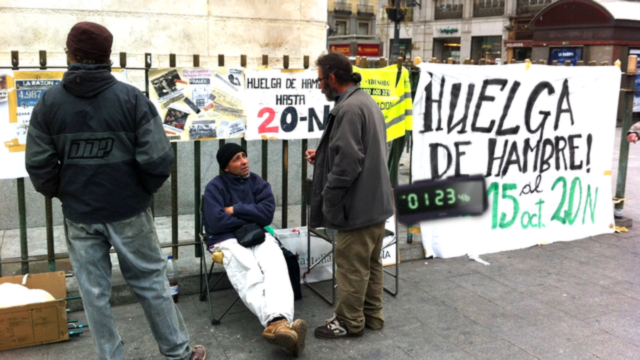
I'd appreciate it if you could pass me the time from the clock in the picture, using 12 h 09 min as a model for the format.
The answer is 1 h 23 min
